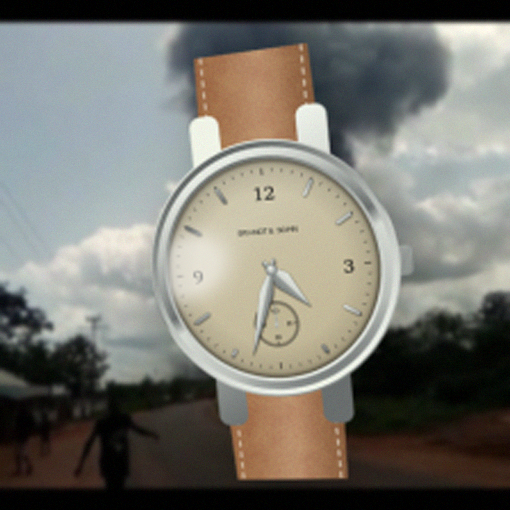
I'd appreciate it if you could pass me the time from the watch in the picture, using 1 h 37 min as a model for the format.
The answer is 4 h 33 min
